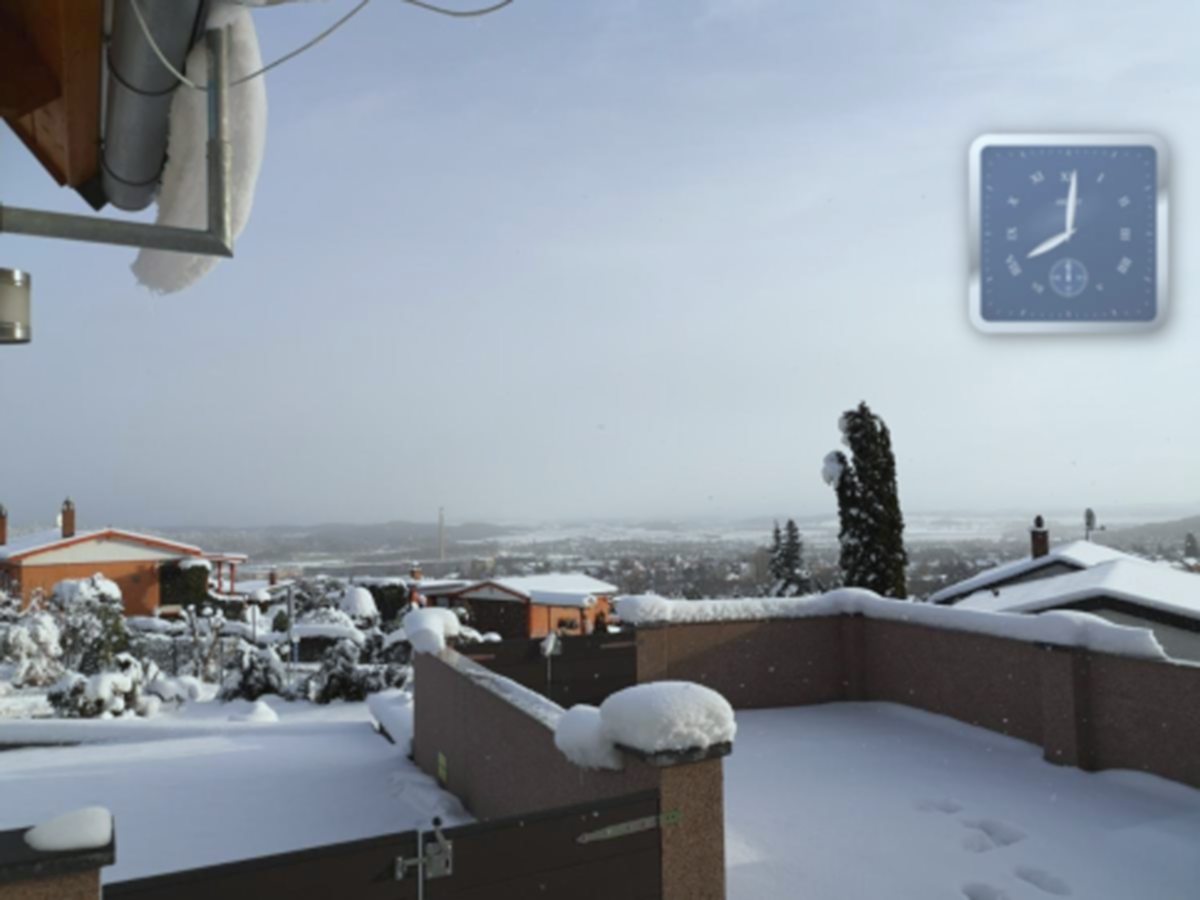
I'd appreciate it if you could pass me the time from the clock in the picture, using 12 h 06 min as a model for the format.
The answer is 8 h 01 min
